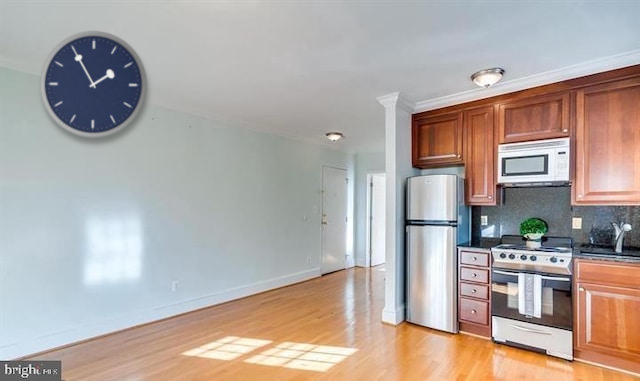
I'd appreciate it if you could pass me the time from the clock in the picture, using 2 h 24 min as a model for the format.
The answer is 1 h 55 min
